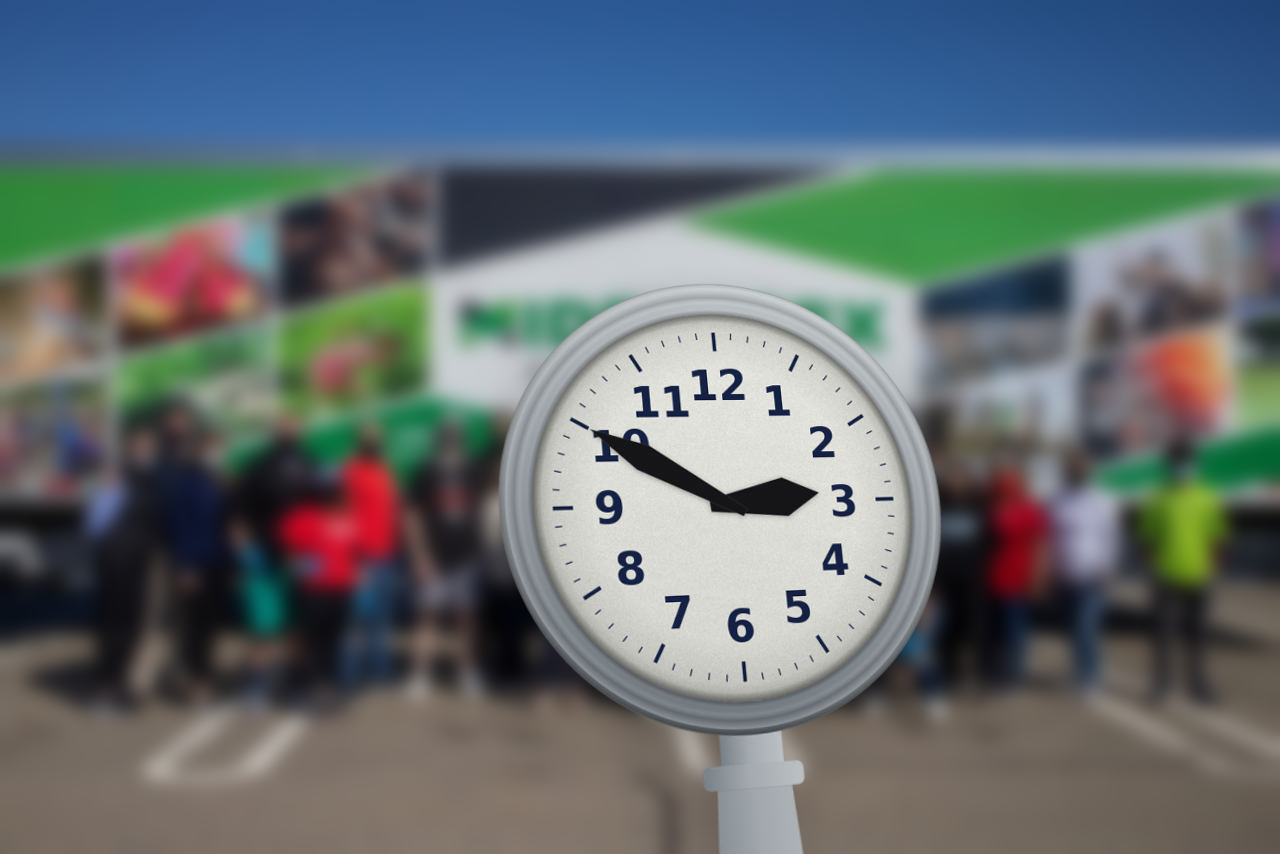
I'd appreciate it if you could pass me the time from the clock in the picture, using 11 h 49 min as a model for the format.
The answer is 2 h 50 min
